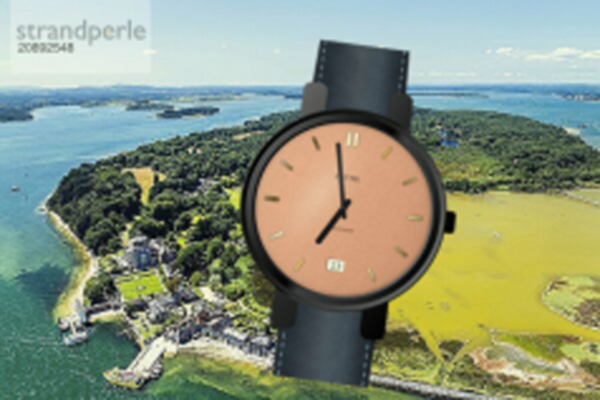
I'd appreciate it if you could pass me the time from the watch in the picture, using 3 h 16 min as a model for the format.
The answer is 6 h 58 min
